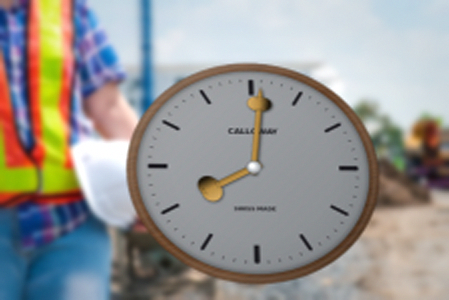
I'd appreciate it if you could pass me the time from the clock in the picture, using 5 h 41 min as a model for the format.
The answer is 8 h 01 min
